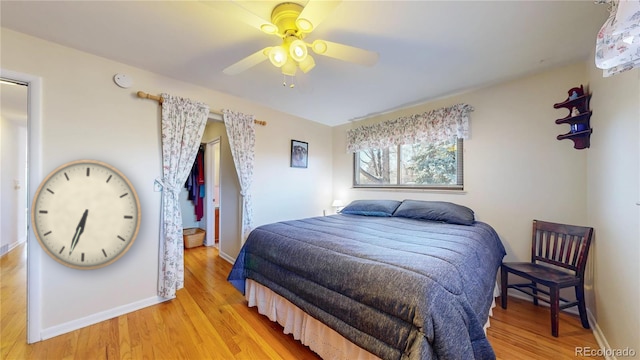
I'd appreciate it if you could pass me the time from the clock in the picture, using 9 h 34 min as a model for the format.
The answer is 6 h 33 min
